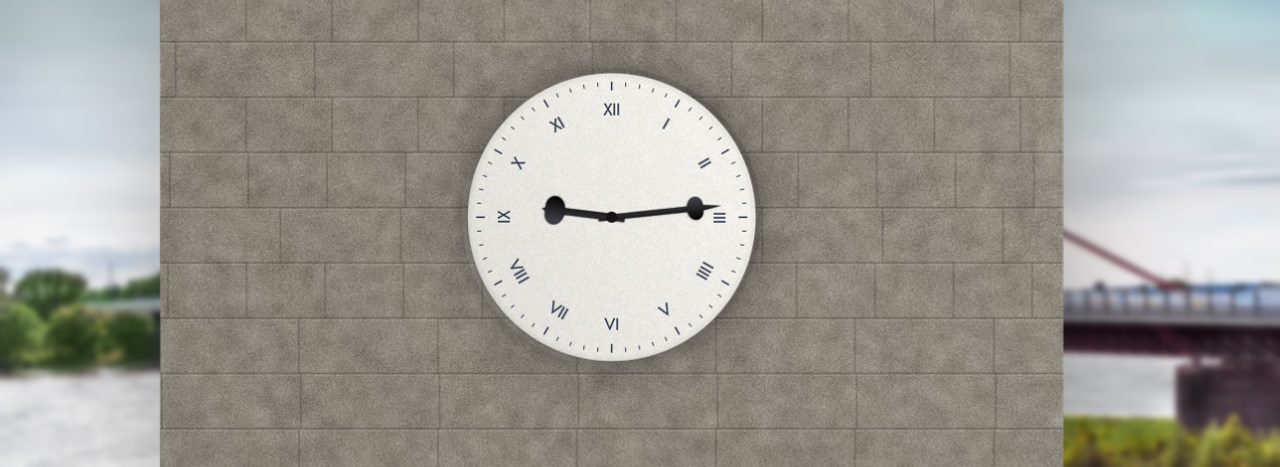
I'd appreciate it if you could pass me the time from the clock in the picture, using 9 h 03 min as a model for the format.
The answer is 9 h 14 min
